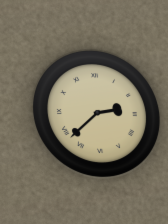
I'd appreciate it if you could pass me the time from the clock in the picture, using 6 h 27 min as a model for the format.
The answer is 2 h 38 min
